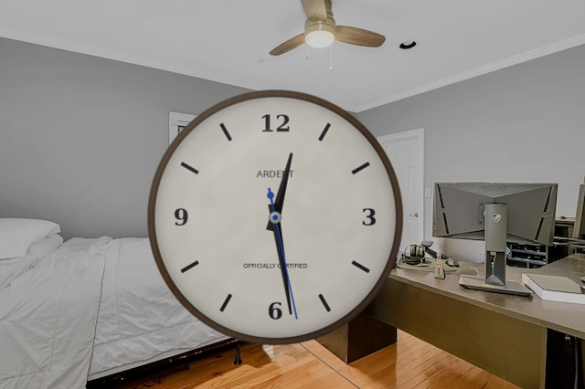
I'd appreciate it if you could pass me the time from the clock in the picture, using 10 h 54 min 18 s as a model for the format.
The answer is 12 h 28 min 28 s
